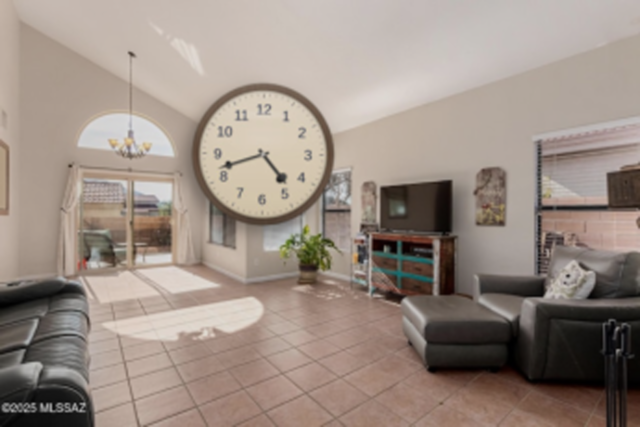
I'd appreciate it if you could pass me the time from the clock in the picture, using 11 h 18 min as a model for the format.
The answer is 4 h 42 min
